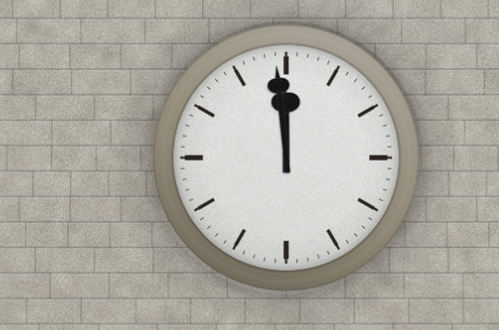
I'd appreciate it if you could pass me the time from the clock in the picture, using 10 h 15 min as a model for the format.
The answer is 11 h 59 min
